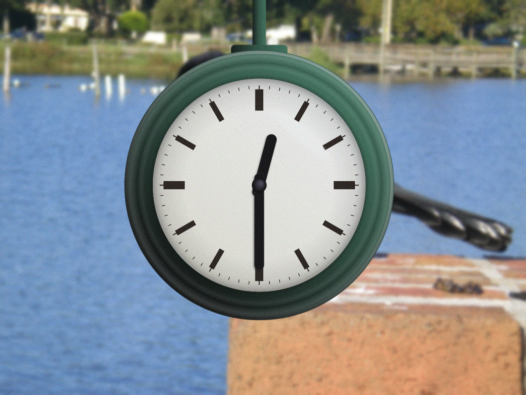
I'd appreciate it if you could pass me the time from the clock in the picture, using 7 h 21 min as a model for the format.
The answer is 12 h 30 min
